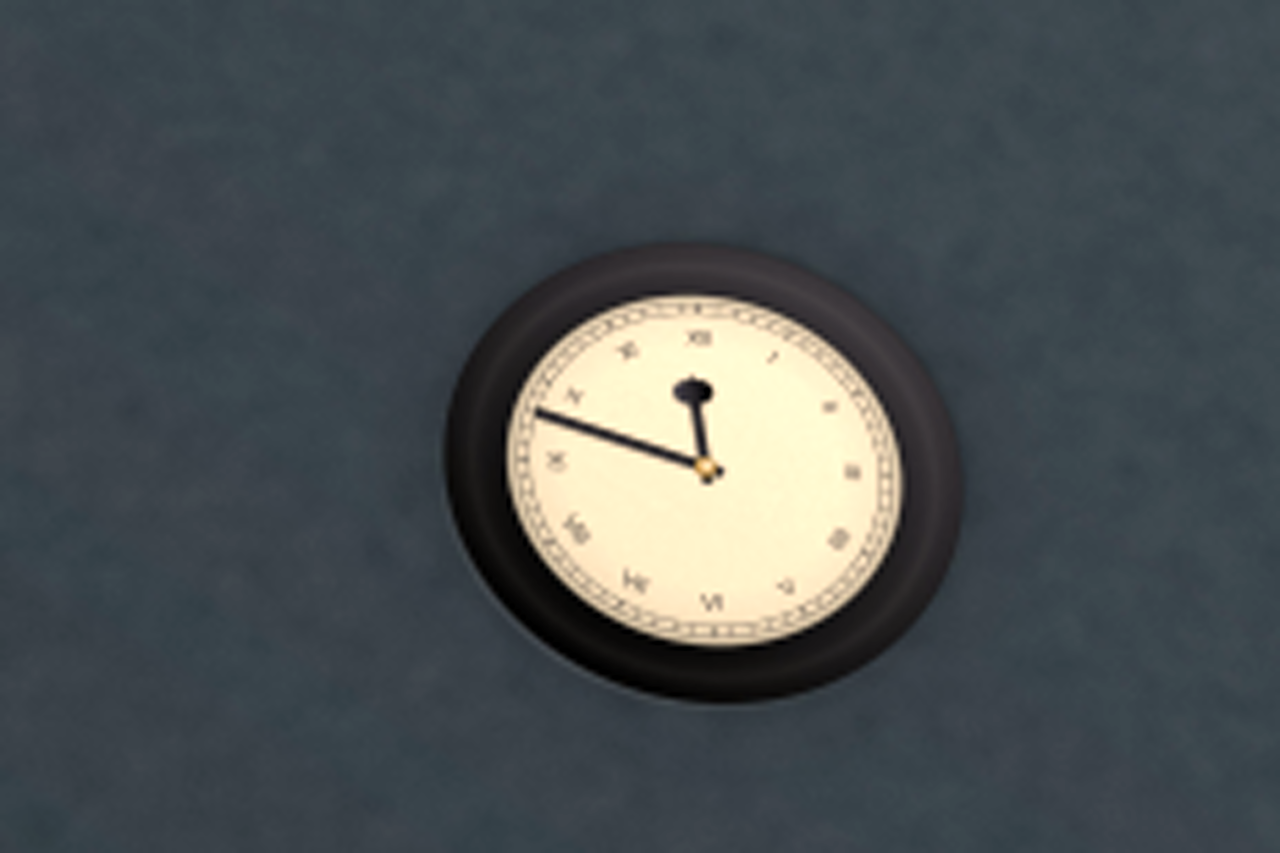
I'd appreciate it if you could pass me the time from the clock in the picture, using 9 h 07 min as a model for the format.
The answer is 11 h 48 min
